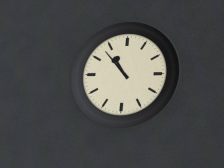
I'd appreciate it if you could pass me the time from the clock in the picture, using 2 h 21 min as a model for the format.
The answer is 10 h 53 min
